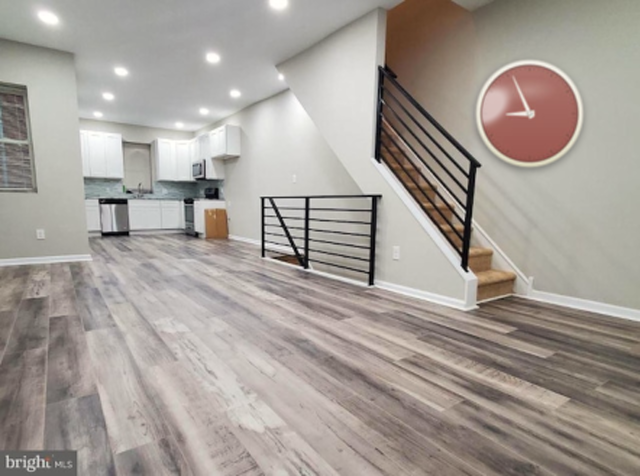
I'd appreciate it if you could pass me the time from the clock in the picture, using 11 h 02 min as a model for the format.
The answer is 8 h 56 min
